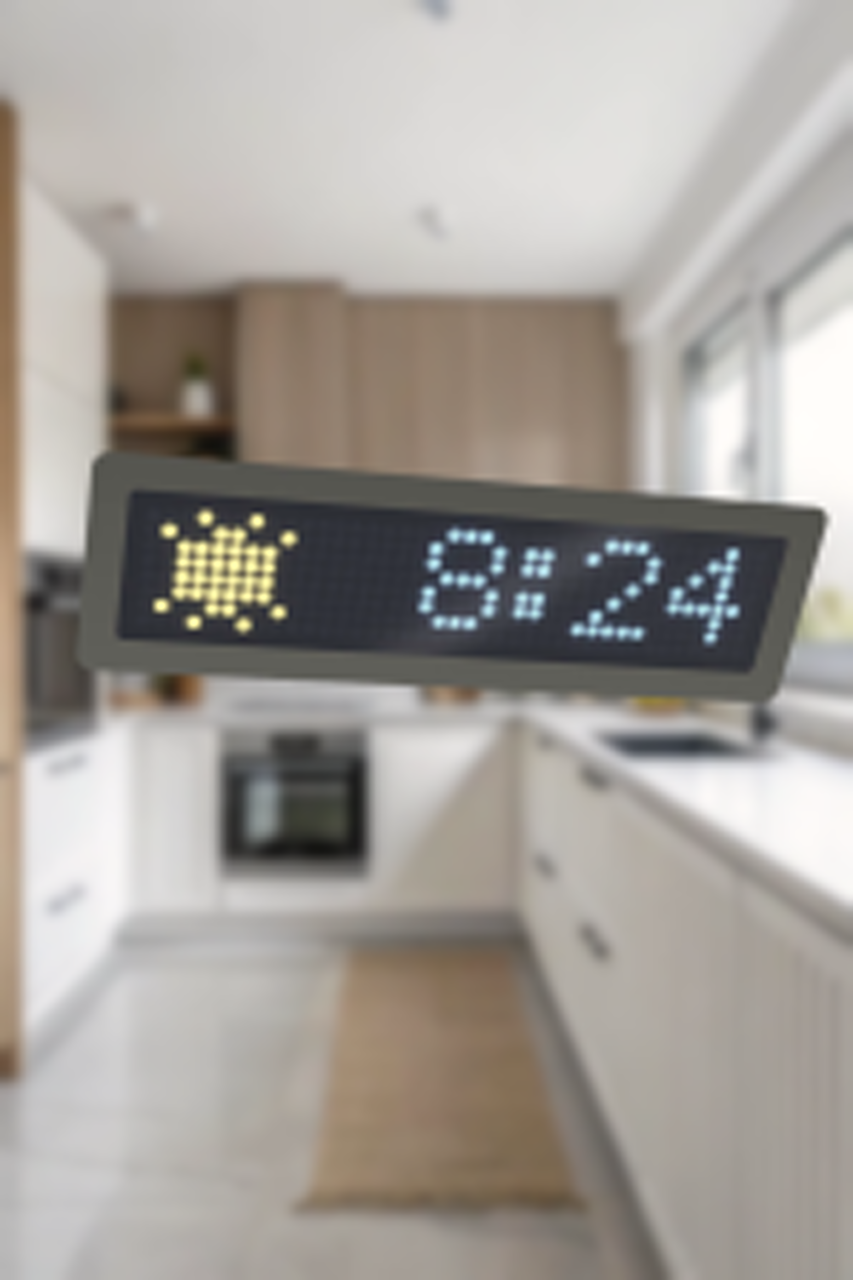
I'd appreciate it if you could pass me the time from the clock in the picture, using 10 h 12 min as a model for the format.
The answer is 8 h 24 min
